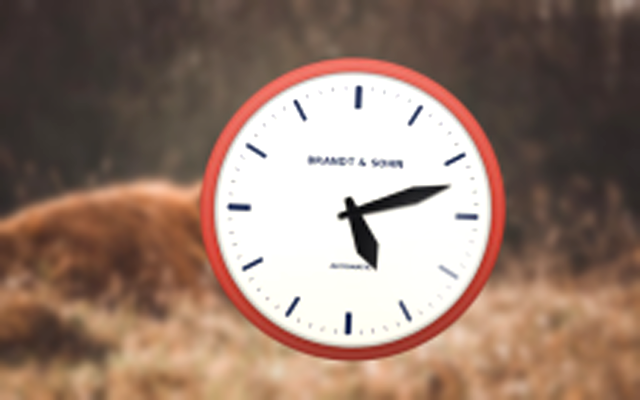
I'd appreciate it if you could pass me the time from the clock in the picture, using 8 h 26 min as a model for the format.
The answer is 5 h 12 min
